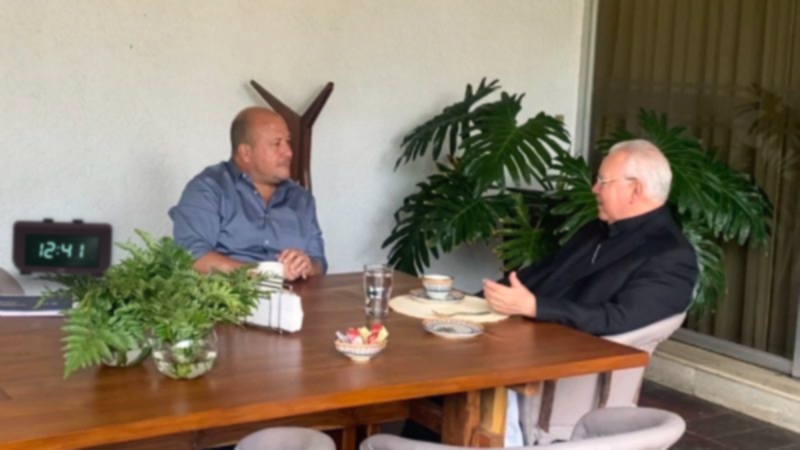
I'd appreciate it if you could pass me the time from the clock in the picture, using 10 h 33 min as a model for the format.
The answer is 12 h 41 min
